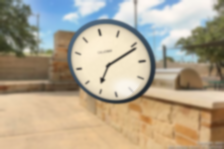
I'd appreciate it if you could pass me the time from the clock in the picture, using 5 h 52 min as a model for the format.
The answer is 7 h 11 min
